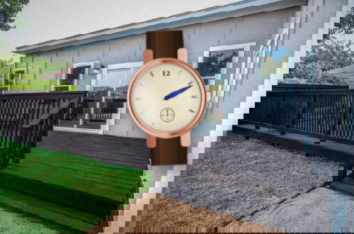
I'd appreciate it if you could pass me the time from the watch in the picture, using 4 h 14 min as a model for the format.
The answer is 2 h 11 min
